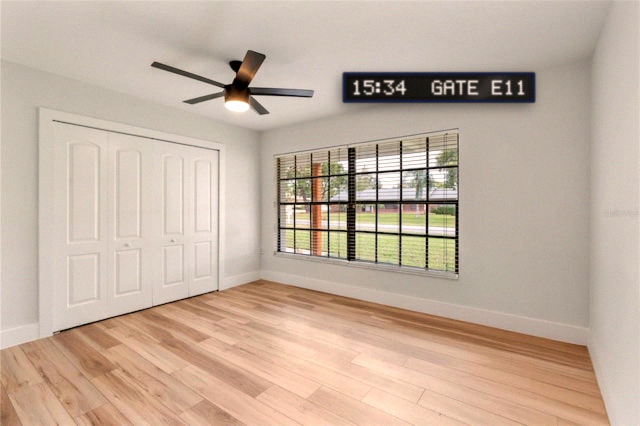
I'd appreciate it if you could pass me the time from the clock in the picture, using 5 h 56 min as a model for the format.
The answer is 15 h 34 min
